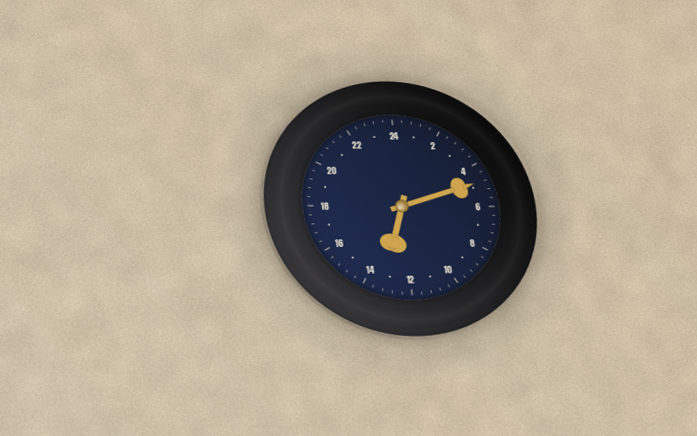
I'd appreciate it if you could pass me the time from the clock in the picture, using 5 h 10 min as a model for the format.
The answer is 13 h 12 min
